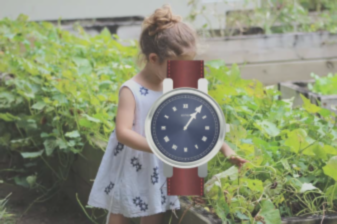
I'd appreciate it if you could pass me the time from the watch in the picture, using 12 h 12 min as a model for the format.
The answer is 1 h 06 min
